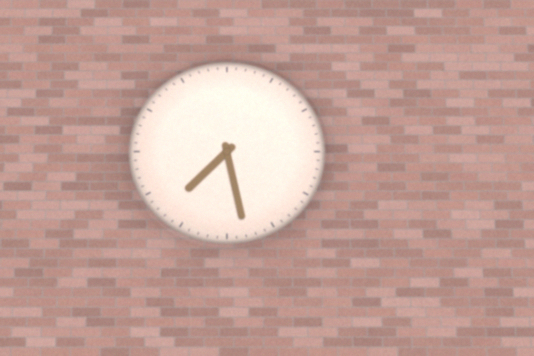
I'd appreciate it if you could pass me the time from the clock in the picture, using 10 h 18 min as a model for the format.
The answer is 7 h 28 min
